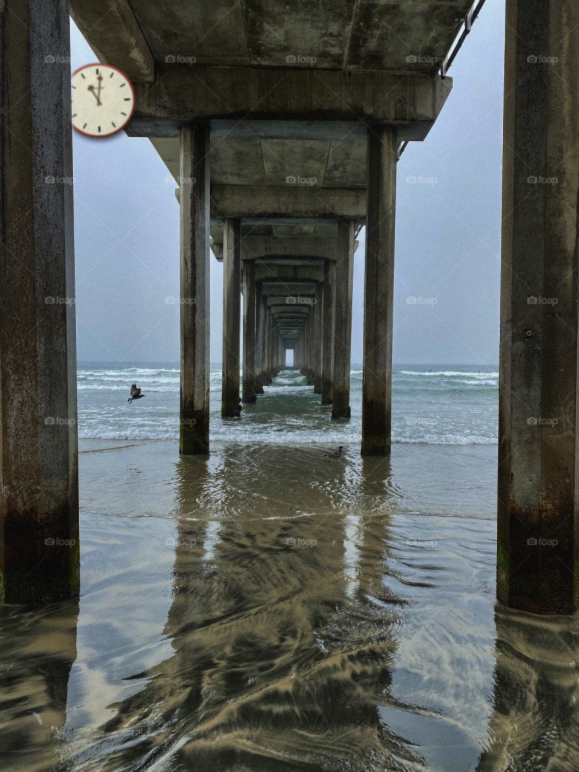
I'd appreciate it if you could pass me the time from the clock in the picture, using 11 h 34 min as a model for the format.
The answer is 11 h 01 min
